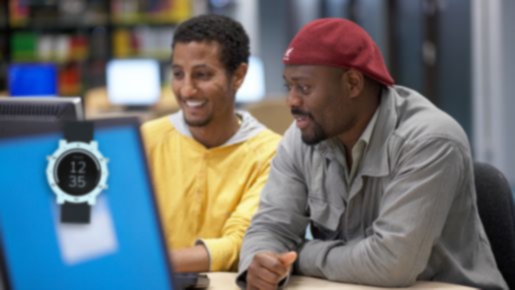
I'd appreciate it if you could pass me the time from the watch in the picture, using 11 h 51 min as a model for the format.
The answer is 12 h 35 min
